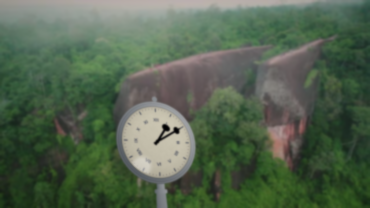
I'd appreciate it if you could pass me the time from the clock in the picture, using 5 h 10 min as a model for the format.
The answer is 1 h 10 min
